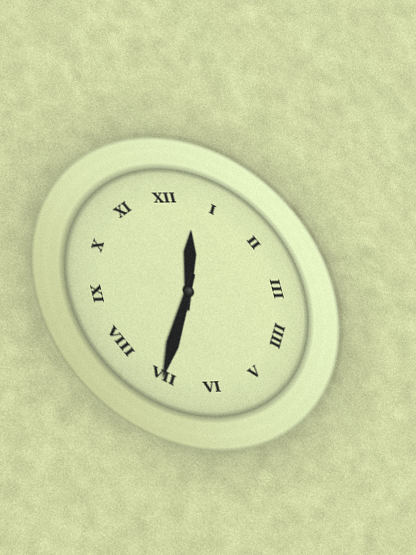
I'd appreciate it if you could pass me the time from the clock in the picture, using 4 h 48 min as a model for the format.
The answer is 12 h 35 min
